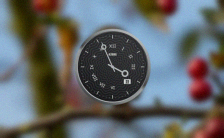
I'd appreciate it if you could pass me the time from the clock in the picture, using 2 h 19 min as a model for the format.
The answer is 3 h 56 min
